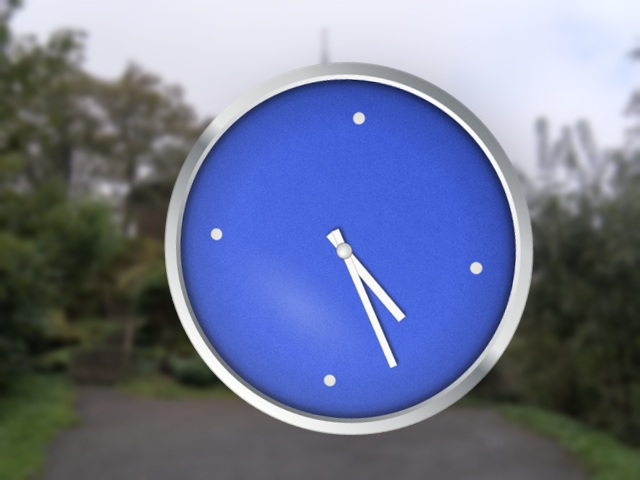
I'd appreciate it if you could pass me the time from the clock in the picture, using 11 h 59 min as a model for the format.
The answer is 4 h 25 min
